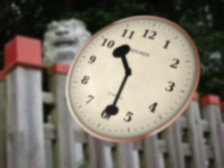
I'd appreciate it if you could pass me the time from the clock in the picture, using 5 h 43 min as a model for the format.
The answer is 10 h 29 min
